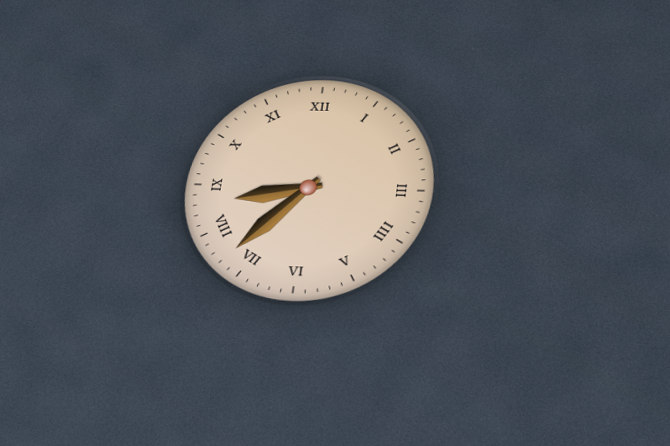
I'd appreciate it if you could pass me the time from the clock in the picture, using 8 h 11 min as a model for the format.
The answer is 8 h 37 min
